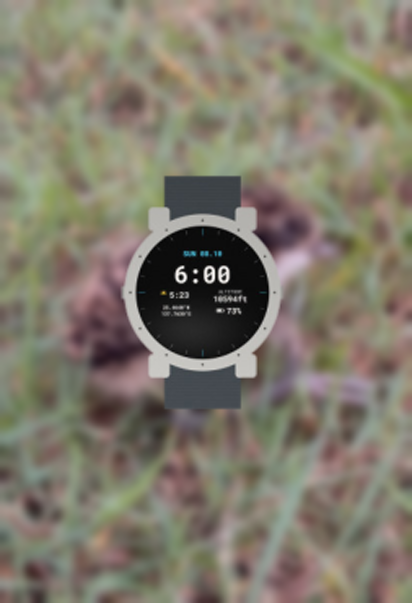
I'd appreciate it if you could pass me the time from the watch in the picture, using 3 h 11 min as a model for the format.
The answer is 6 h 00 min
